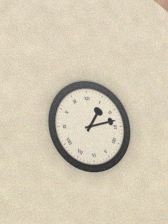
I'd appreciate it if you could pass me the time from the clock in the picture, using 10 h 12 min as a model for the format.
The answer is 1 h 13 min
